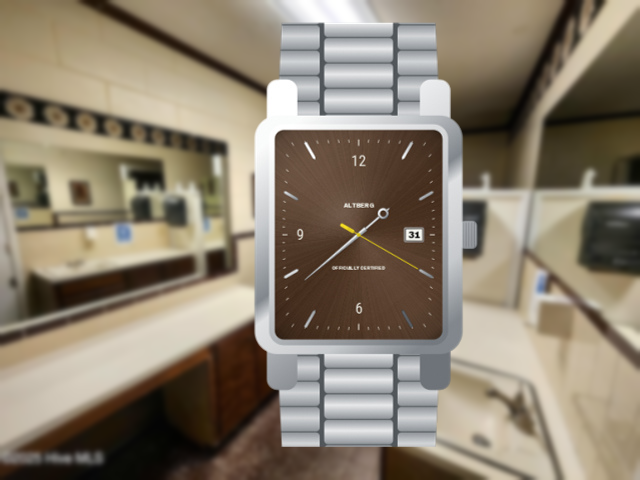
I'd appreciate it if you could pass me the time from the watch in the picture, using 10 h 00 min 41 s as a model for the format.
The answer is 1 h 38 min 20 s
